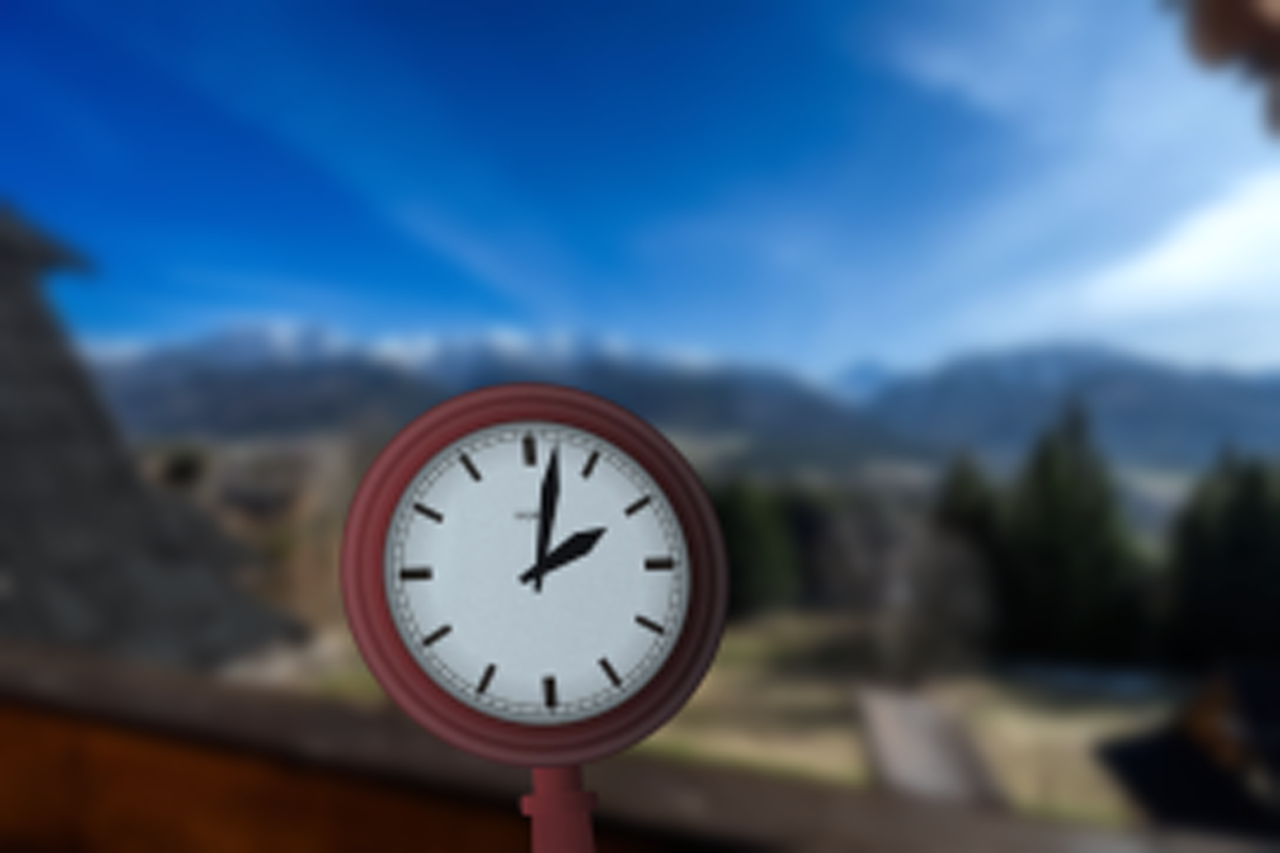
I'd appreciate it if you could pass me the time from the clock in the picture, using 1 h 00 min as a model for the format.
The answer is 2 h 02 min
